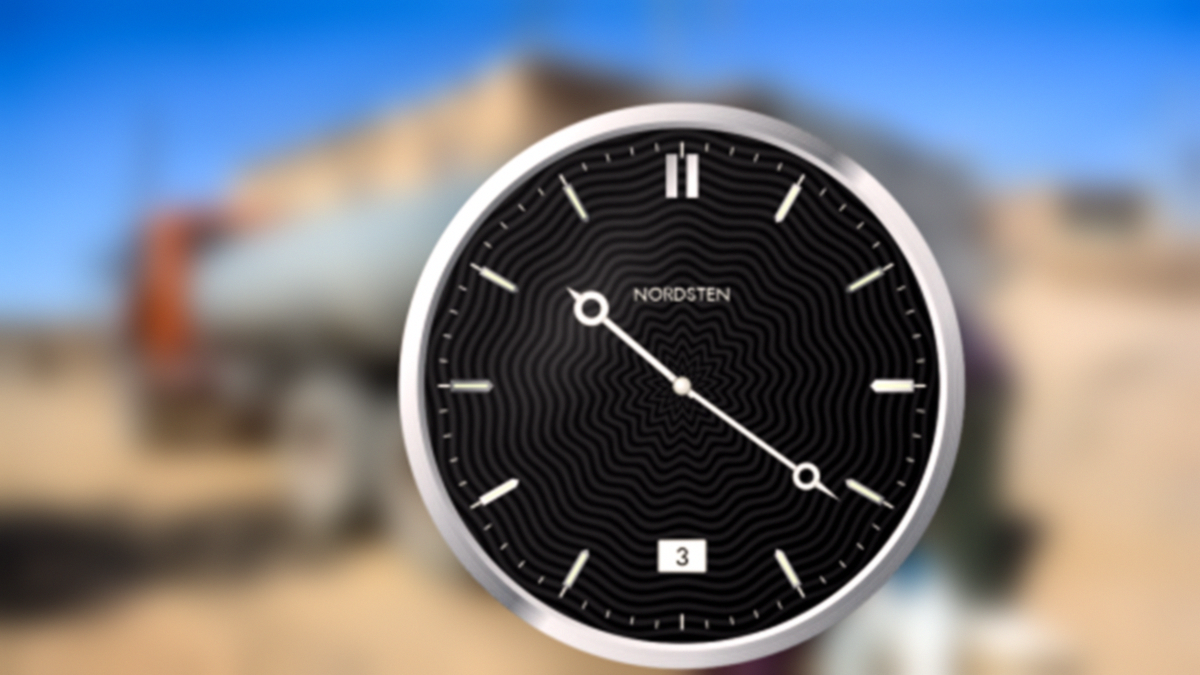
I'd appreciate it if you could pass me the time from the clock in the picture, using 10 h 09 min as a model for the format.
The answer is 10 h 21 min
